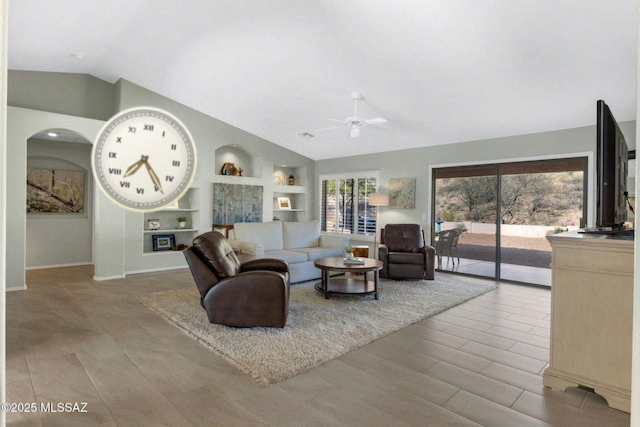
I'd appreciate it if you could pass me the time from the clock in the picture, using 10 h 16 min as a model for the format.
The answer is 7 h 24 min
